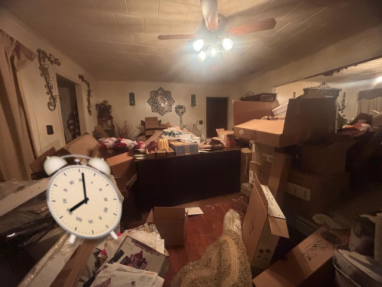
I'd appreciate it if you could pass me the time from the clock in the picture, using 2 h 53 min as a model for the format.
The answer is 8 h 01 min
